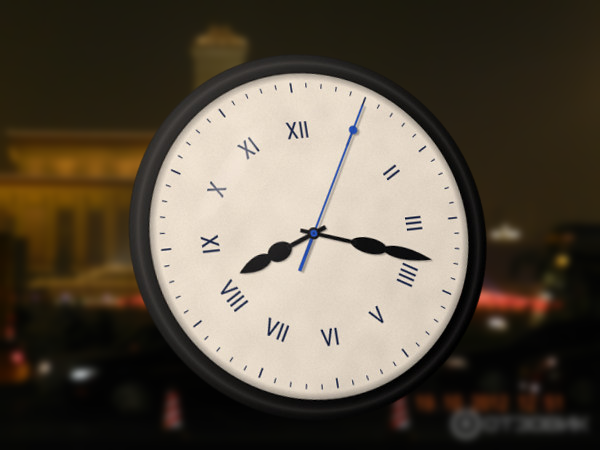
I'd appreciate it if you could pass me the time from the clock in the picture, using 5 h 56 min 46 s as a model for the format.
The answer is 8 h 18 min 05 s
